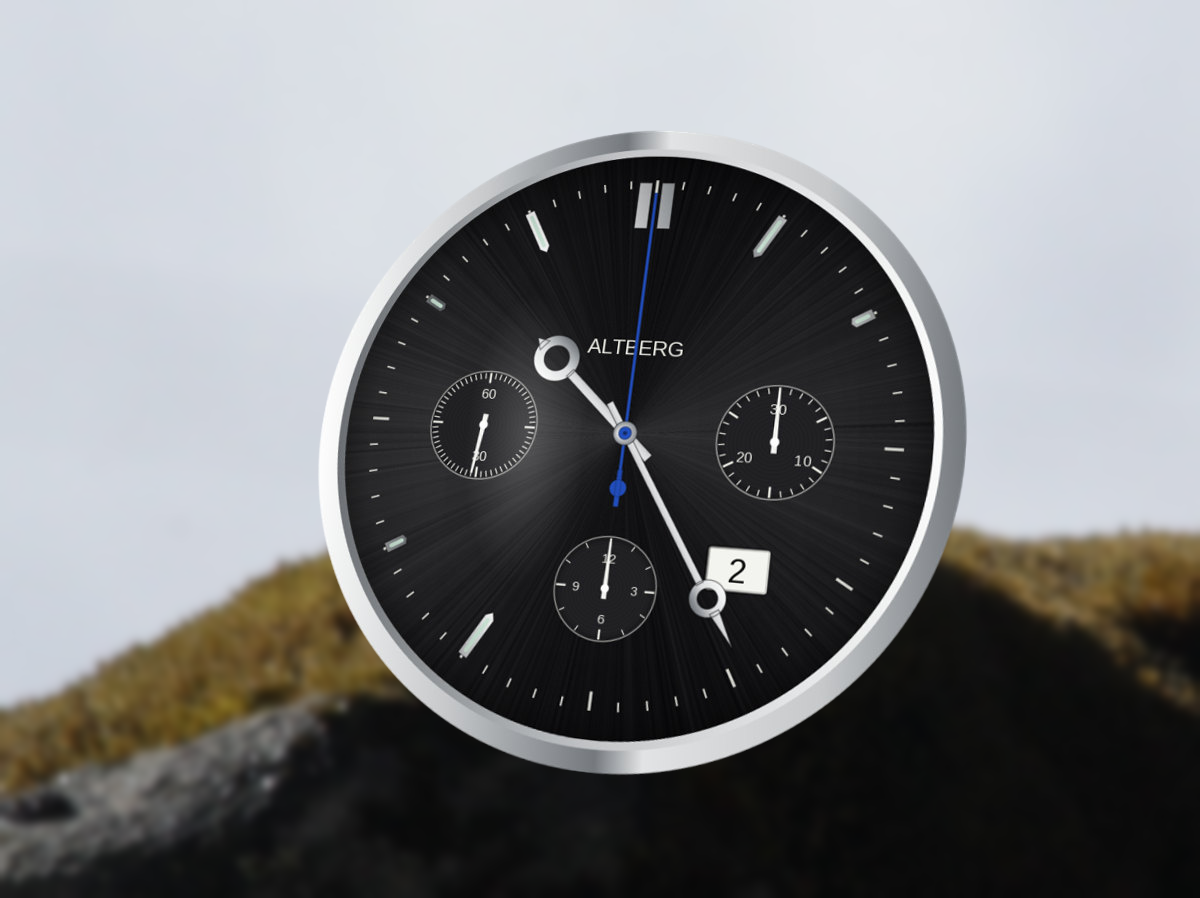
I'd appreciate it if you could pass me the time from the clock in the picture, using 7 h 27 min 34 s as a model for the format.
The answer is 10 h 24 min 31 s
